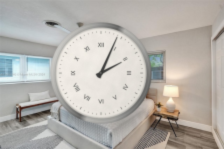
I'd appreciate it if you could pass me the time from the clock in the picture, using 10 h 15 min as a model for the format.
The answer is 2 h 04 min
